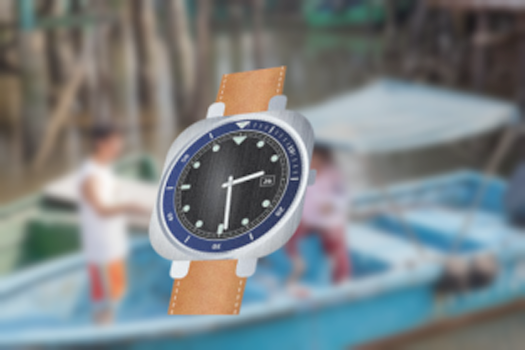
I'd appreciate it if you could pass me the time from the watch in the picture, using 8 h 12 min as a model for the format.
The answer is 2 h 29 min
